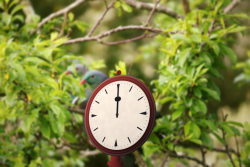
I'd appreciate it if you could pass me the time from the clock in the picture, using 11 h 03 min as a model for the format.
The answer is 12 h 00 min
